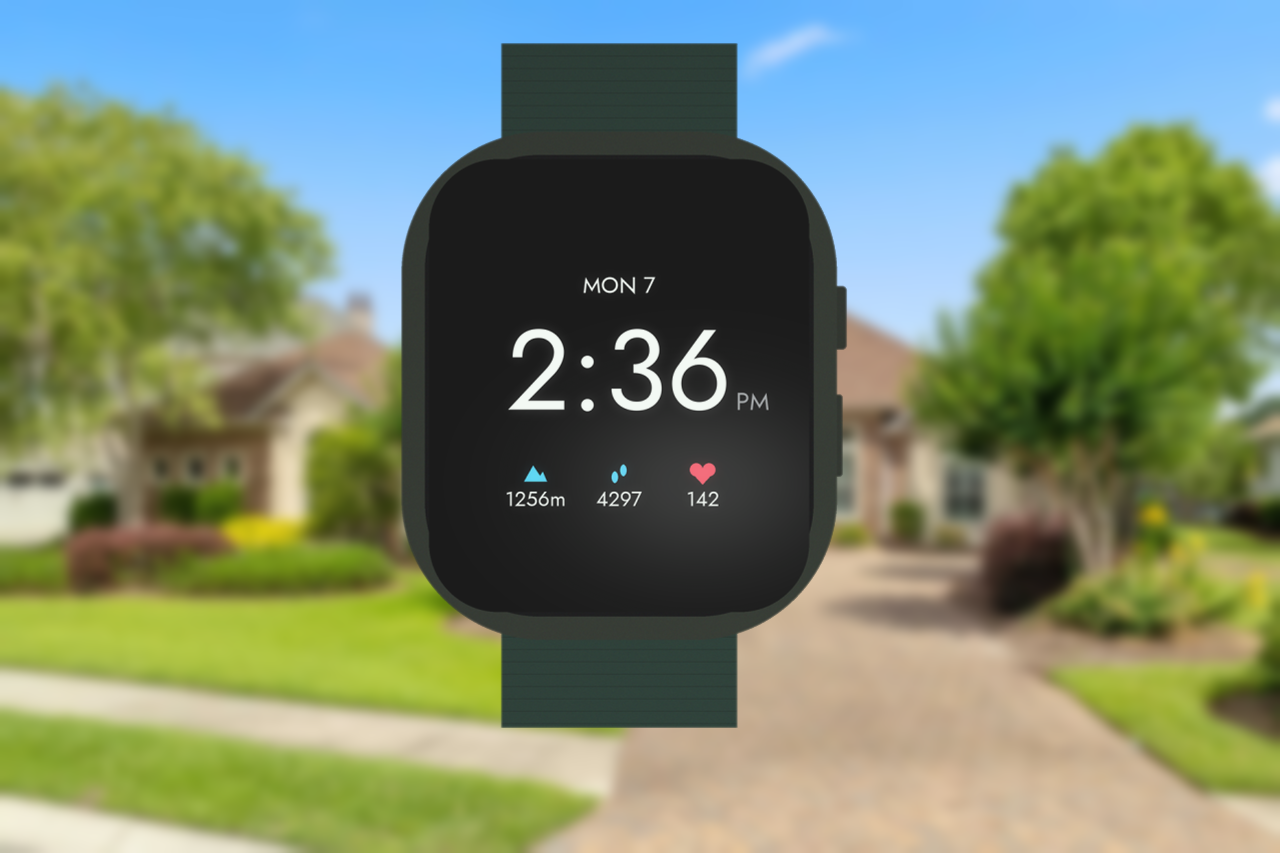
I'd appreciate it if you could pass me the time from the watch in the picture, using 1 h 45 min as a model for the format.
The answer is 2 h 36 min
